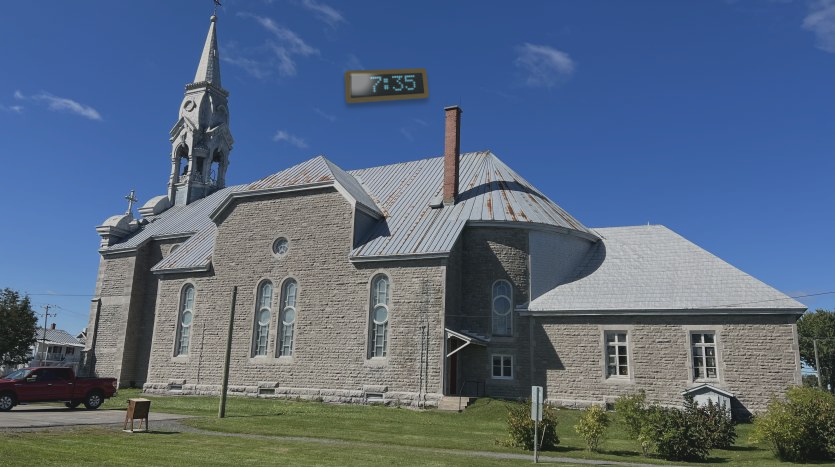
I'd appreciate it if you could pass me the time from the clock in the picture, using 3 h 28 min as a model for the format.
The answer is 7 h 35 min
